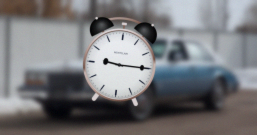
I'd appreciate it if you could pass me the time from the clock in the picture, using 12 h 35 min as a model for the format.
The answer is 9 h 15 min
